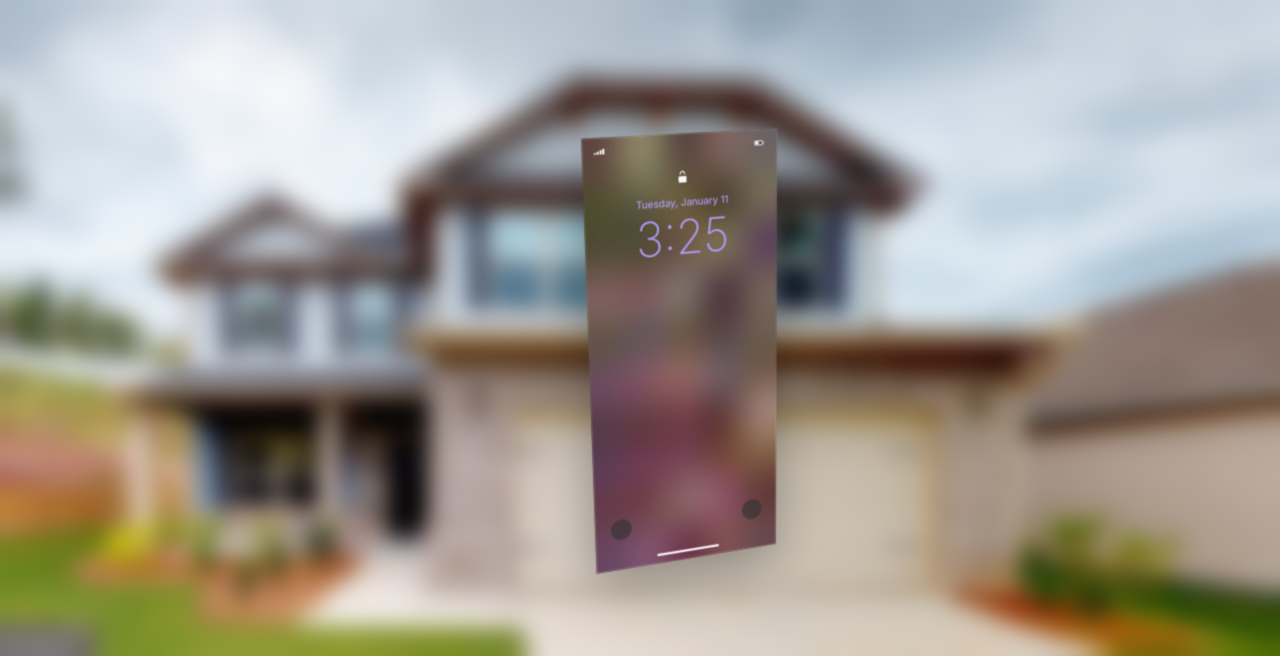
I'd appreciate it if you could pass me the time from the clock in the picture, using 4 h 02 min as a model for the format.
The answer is 3 h 25 min
